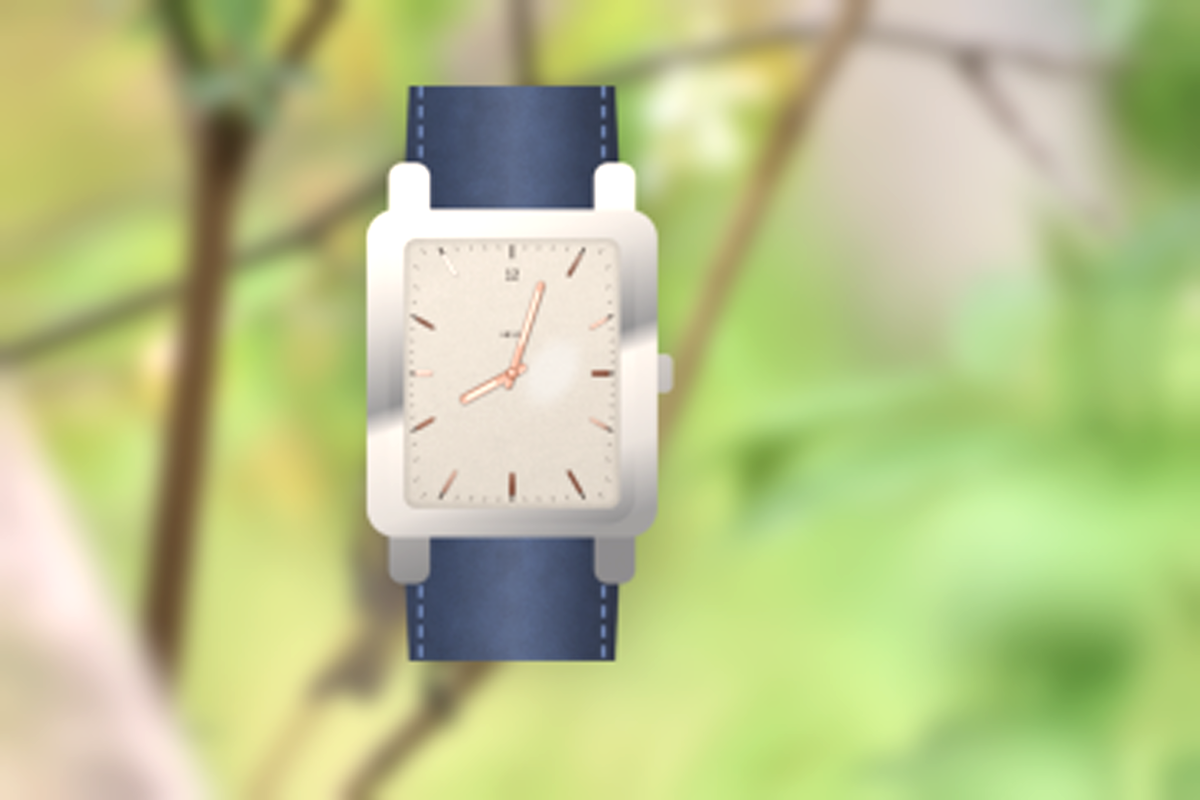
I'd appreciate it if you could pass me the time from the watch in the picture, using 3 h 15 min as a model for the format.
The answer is 8 h 03 min
